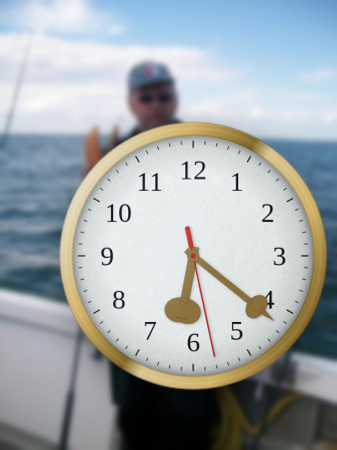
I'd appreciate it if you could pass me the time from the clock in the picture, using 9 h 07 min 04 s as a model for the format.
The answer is 6 h 21 min 28 s
